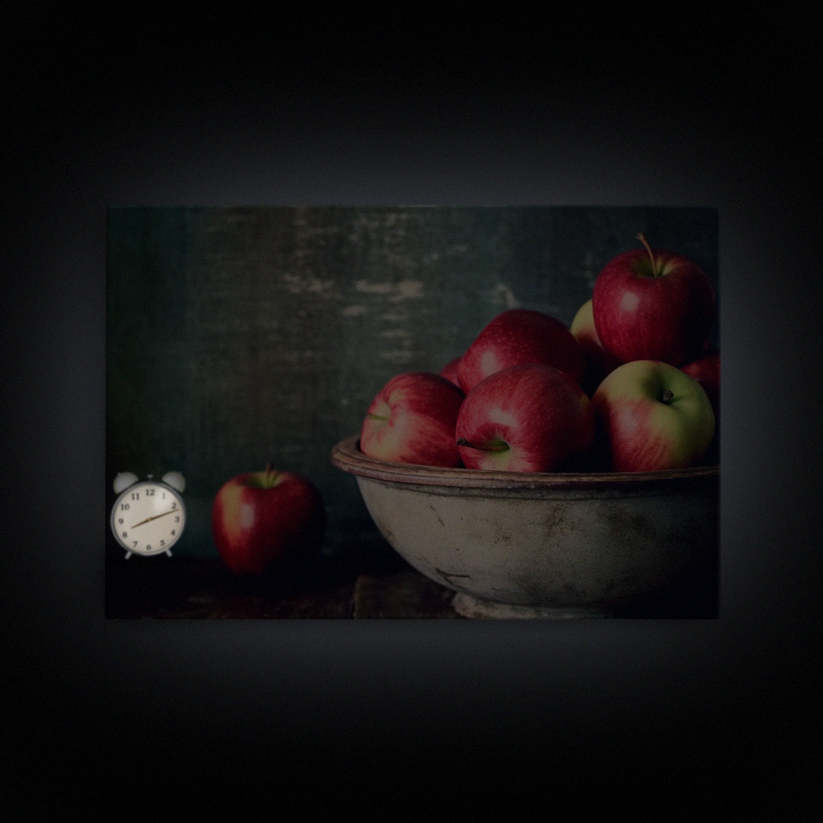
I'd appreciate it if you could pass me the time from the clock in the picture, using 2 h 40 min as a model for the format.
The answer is 8 h 12 min
